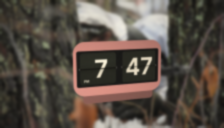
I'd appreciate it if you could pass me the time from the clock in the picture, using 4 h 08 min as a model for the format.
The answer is 7 h 47 min
